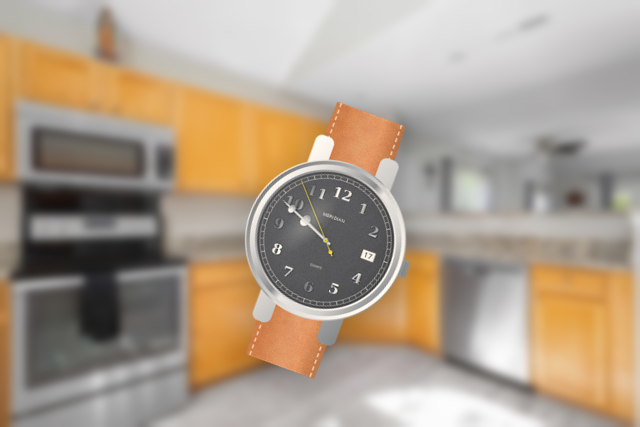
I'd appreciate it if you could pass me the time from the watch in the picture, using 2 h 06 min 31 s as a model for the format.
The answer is 9 h 48 min 53 s
